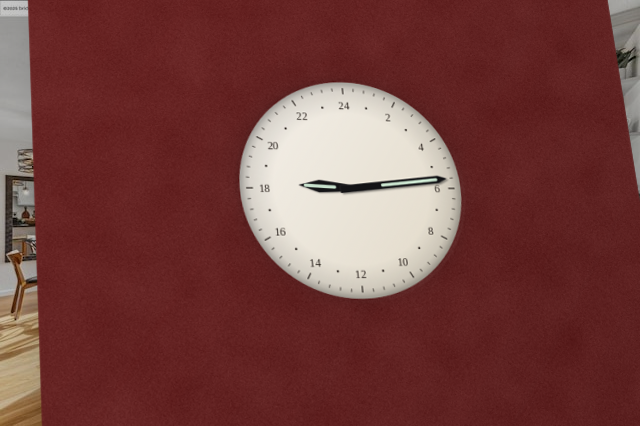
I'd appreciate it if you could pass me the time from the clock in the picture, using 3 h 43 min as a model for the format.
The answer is 18 h 14 min
